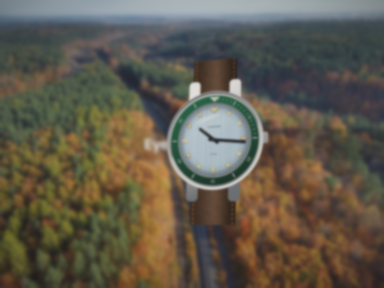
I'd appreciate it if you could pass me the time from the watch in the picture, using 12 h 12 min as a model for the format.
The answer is 10 h 16 min
